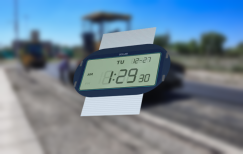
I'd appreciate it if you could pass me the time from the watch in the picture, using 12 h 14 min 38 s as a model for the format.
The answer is 1 h 29 min 30 s
